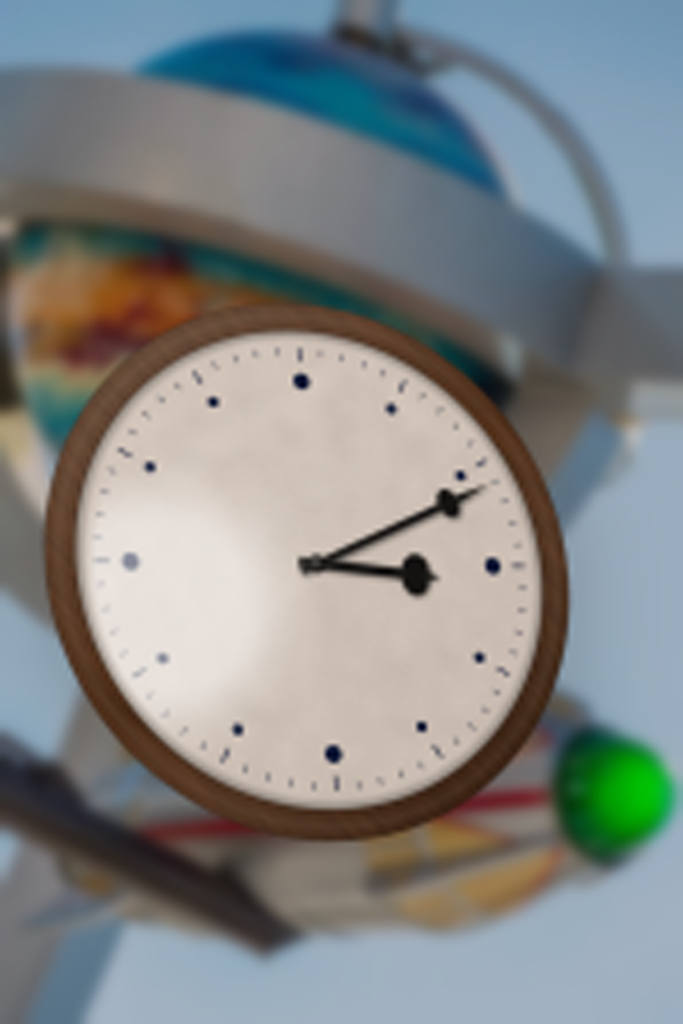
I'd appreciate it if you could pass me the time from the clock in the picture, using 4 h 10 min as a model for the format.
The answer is 3 h 11 min
